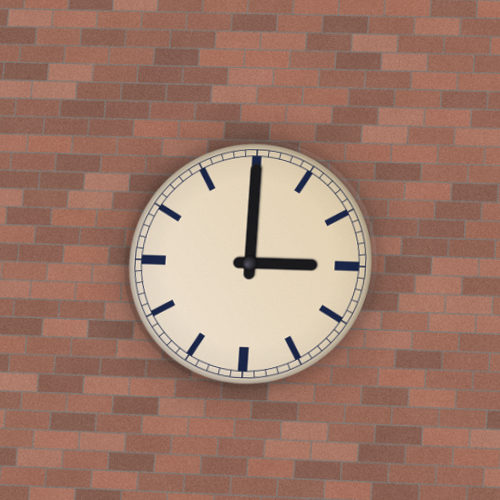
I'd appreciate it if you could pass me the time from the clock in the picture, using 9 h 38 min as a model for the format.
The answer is 3 h 00 min
